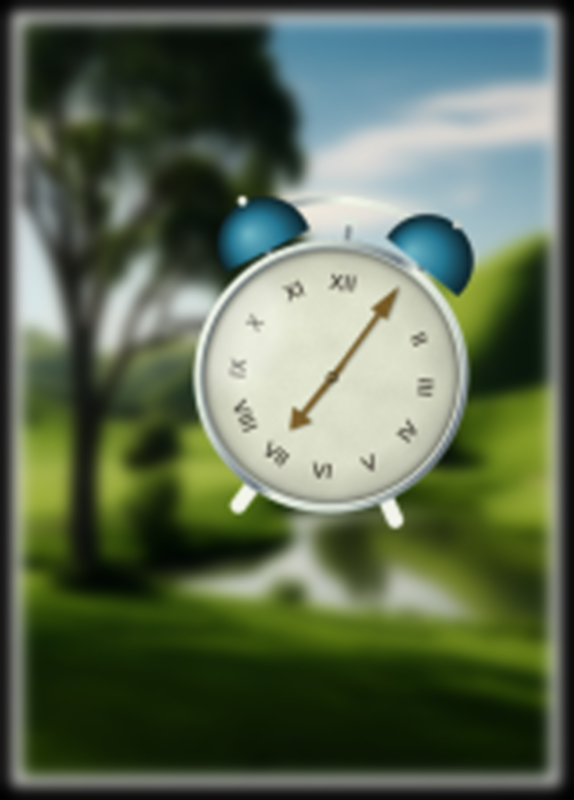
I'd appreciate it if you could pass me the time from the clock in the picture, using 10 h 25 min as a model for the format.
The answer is 7 h 05 min
